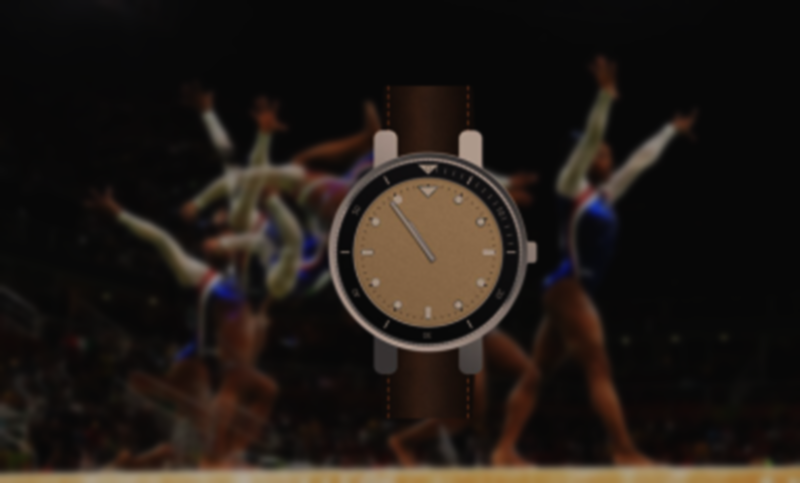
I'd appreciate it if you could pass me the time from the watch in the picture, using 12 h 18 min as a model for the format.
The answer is 10 h 54 min
